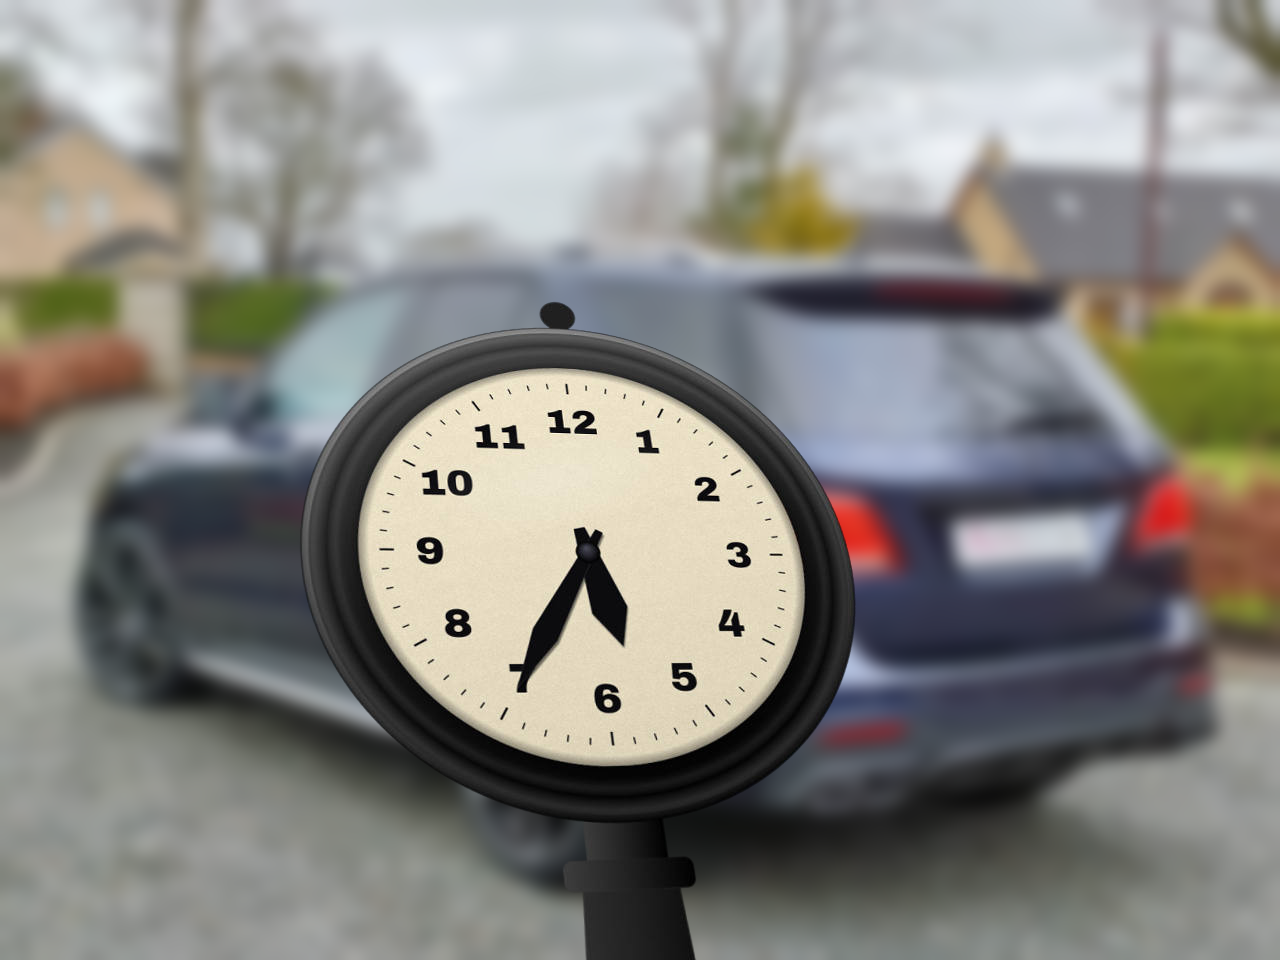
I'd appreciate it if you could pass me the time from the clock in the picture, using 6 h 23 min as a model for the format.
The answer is 5 h 35 min
